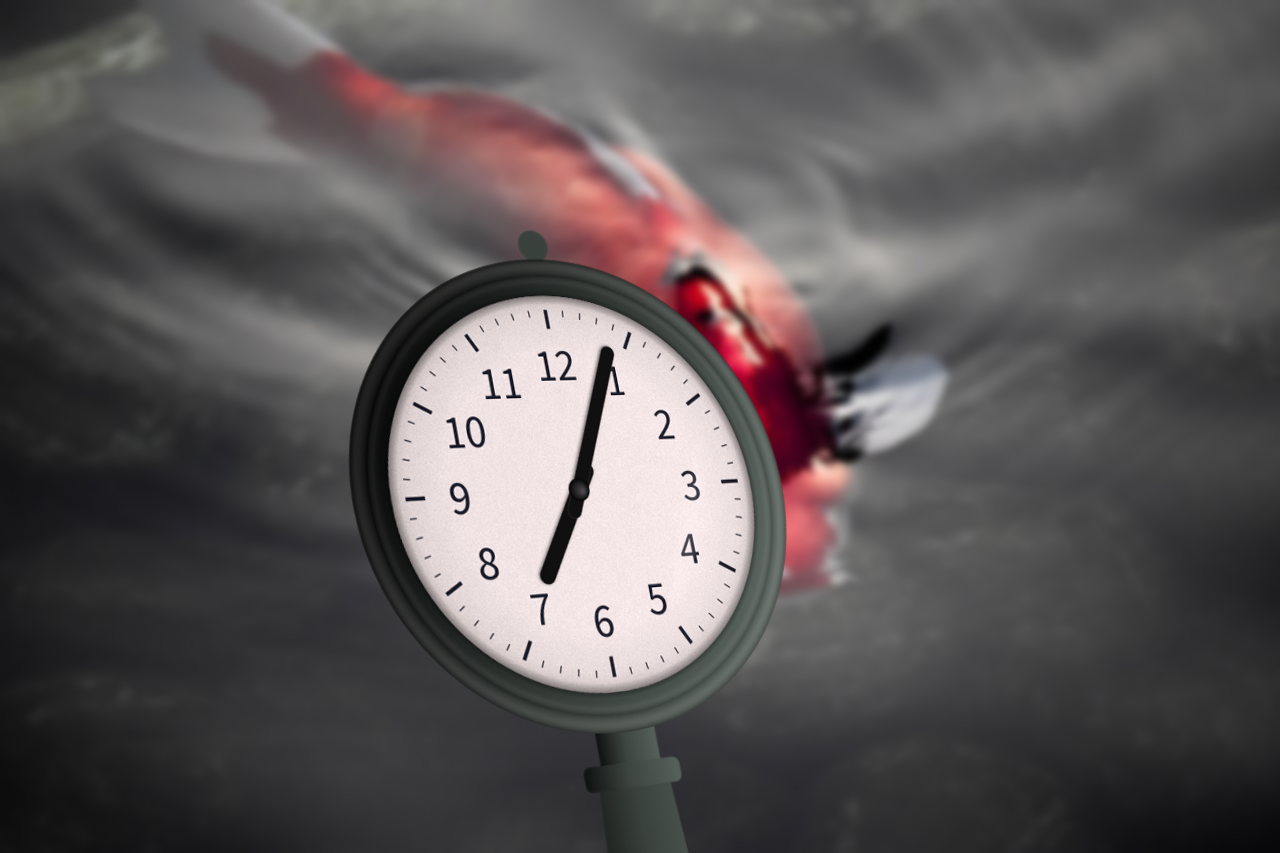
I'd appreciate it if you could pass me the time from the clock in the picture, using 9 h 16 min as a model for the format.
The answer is 7 h 04 min
